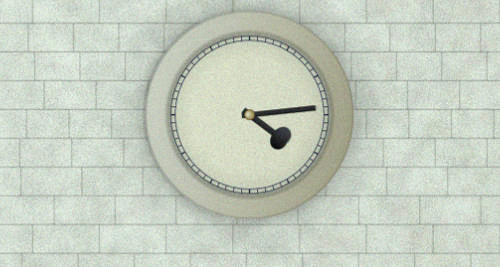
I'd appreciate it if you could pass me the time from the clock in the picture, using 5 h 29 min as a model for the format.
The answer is 4 h 14 min
